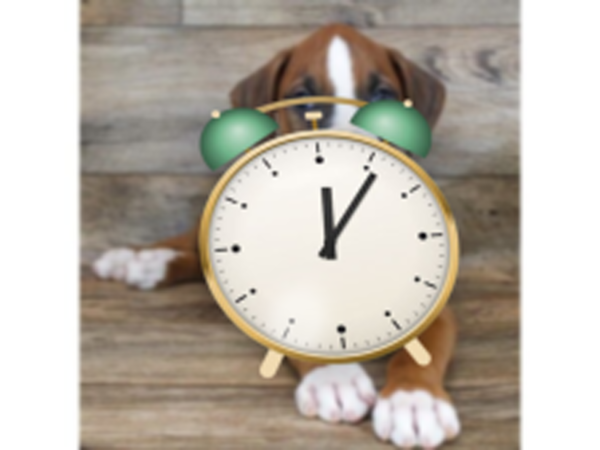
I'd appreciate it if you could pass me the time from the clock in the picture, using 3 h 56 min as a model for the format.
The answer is 12 h 06 min
